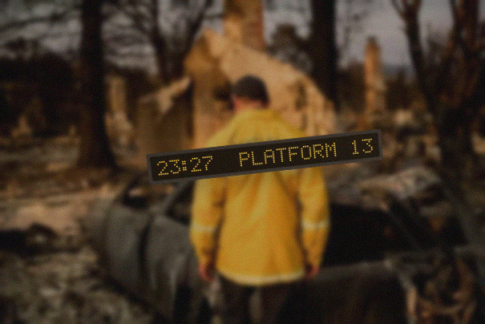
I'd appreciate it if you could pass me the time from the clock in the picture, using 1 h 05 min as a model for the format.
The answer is 23 h 27 min
